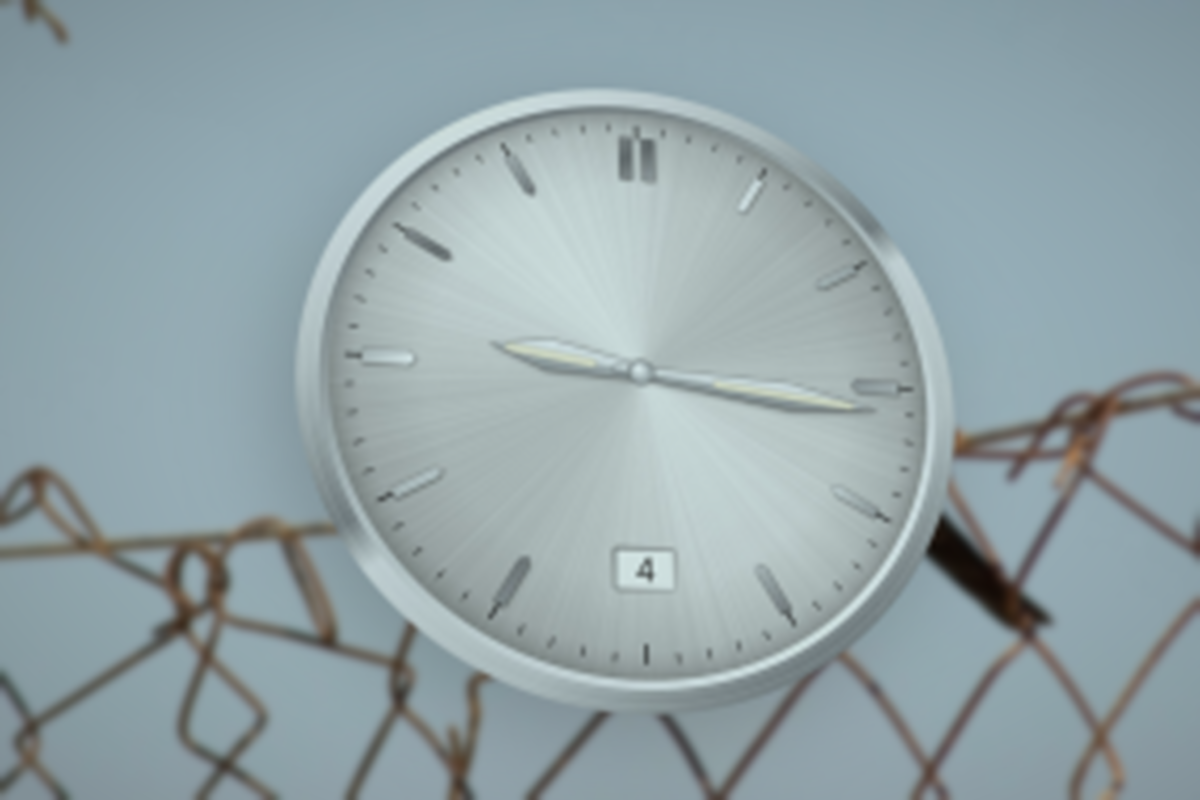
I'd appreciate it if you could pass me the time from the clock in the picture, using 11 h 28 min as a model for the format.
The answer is 9 h 16 min
